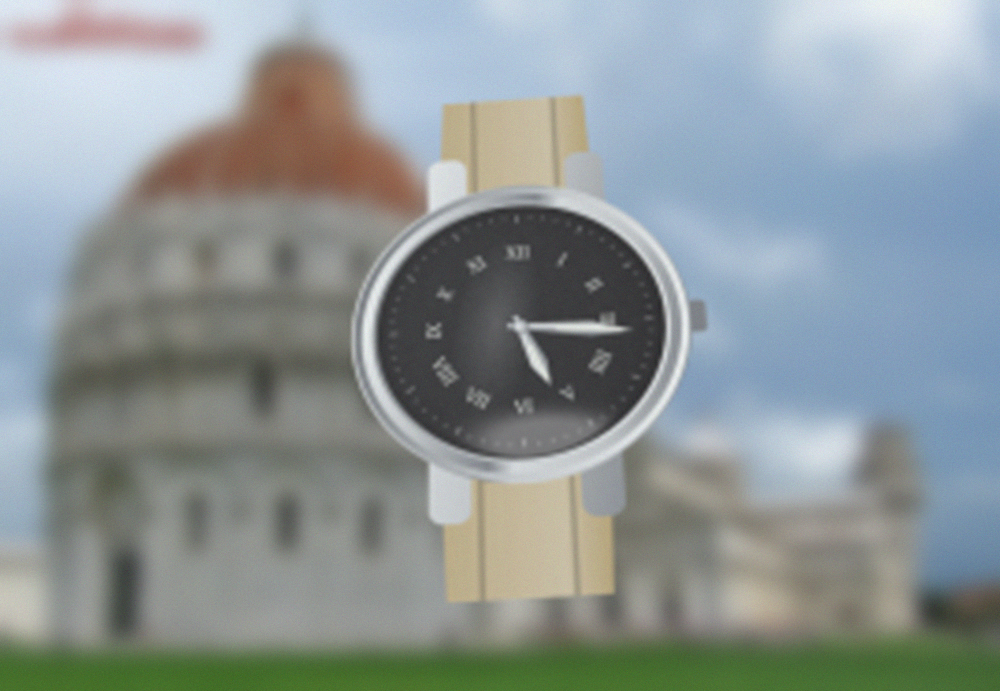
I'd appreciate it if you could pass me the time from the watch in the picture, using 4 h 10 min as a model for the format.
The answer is 5 h 16 min
